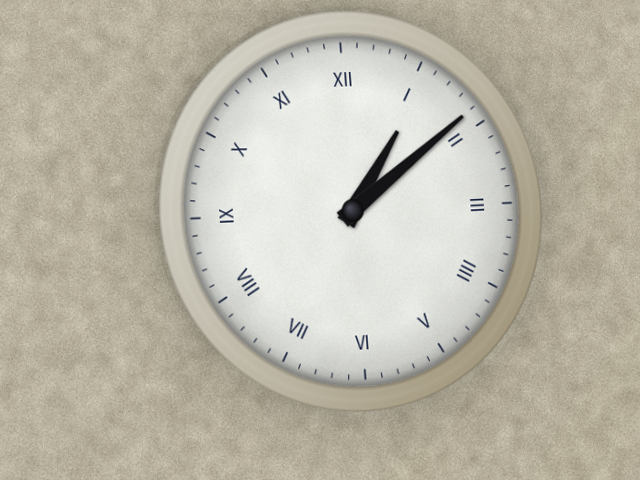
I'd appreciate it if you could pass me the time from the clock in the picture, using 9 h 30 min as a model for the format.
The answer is 1 h 09 min
